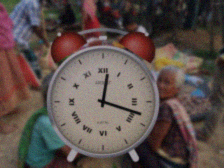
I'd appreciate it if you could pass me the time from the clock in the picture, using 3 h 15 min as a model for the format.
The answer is 12 h 18 min
